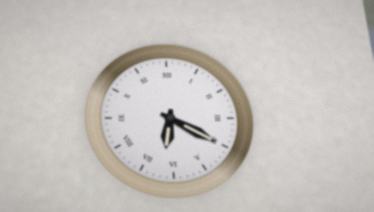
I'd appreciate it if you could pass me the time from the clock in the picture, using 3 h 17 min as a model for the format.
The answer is 6 h 20 min
